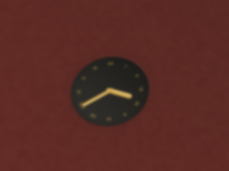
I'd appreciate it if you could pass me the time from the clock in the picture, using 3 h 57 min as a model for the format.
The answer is 3 h 40 min
